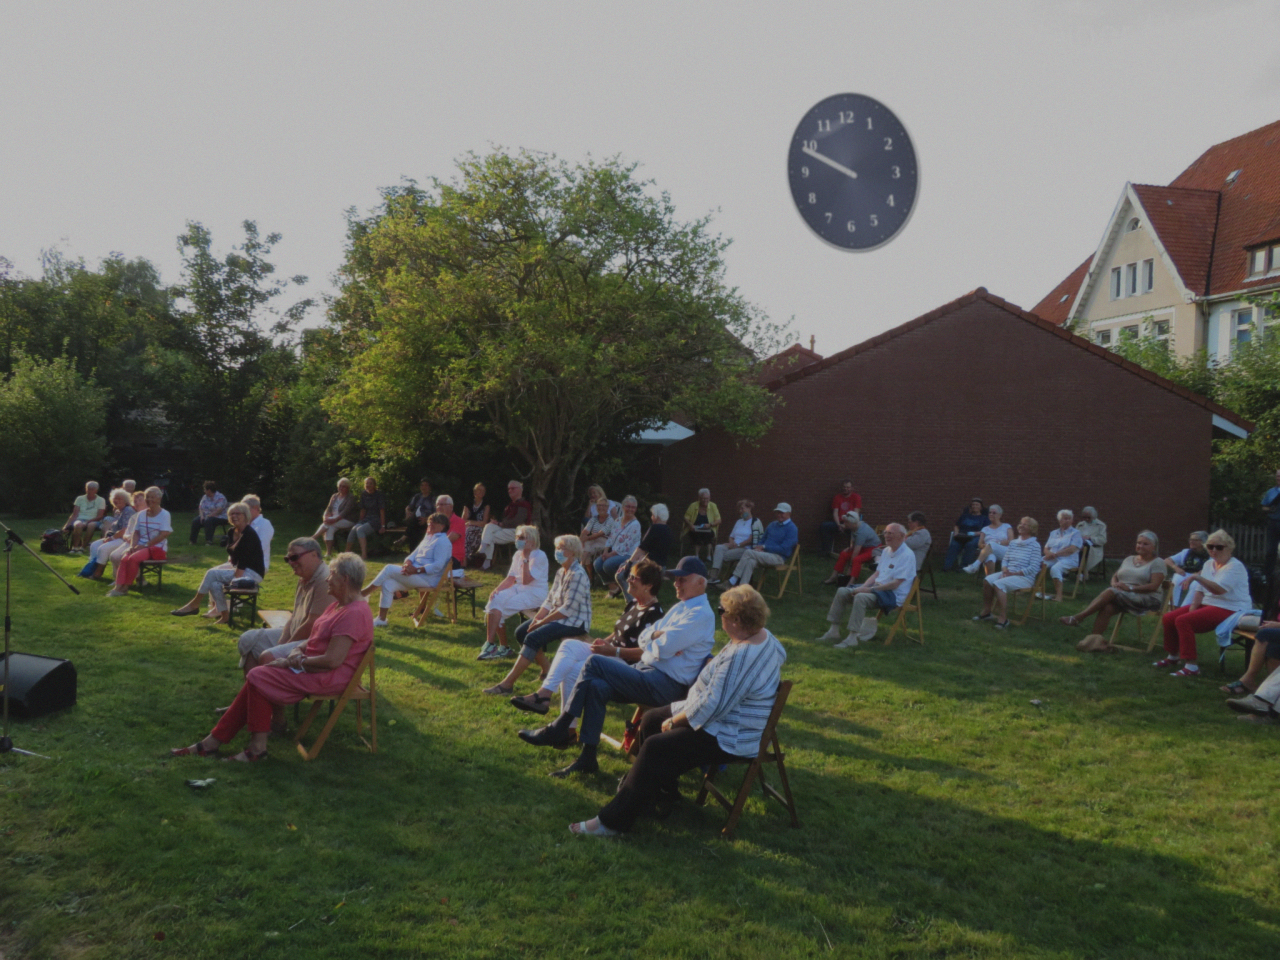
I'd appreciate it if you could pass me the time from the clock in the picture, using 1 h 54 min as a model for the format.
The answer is 9 h 49 min
